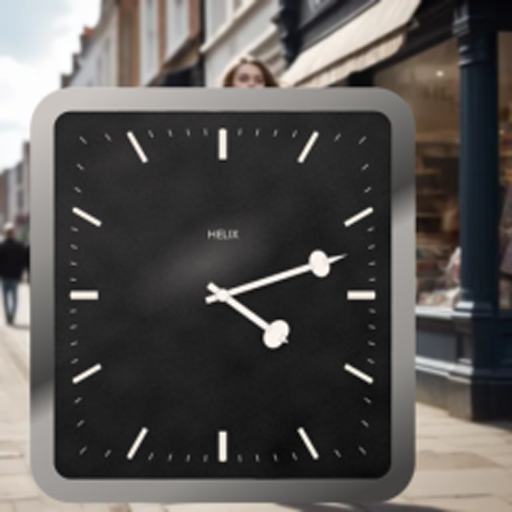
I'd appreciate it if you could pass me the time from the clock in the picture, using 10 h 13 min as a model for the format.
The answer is 4 h 12 min
